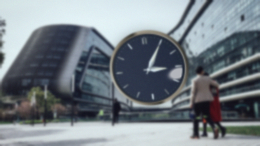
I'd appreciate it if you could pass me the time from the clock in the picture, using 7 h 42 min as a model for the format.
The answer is 3 h 05 min
